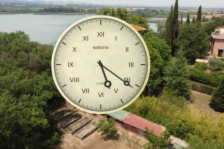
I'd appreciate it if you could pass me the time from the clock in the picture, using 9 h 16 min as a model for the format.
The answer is 5 h 21 min
